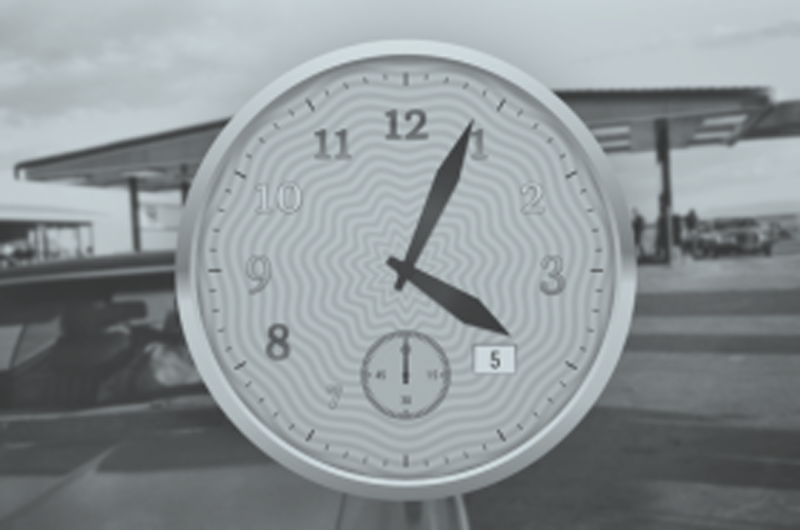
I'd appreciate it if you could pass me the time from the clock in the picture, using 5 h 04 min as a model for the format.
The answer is 4 h 04 min
